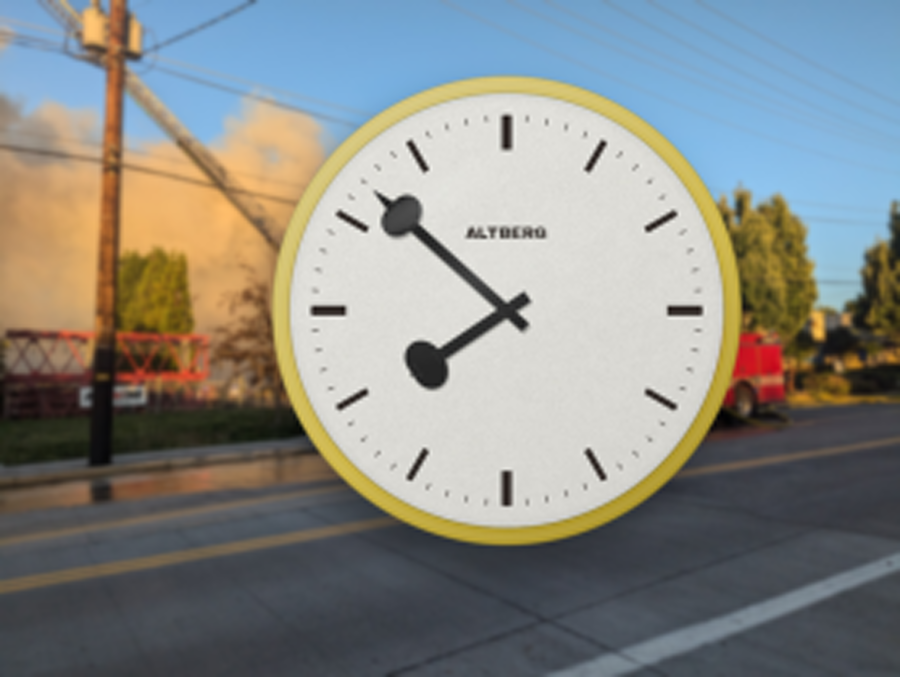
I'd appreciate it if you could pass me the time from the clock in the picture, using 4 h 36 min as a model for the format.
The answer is 7 h 52 min
